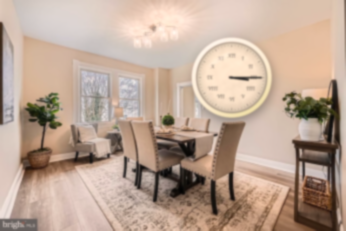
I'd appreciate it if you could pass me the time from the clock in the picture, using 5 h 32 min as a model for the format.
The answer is 3 h 15 min
